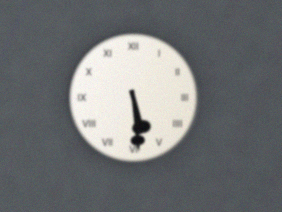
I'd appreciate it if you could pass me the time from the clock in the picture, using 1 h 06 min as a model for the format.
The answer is 5 h 29 min
